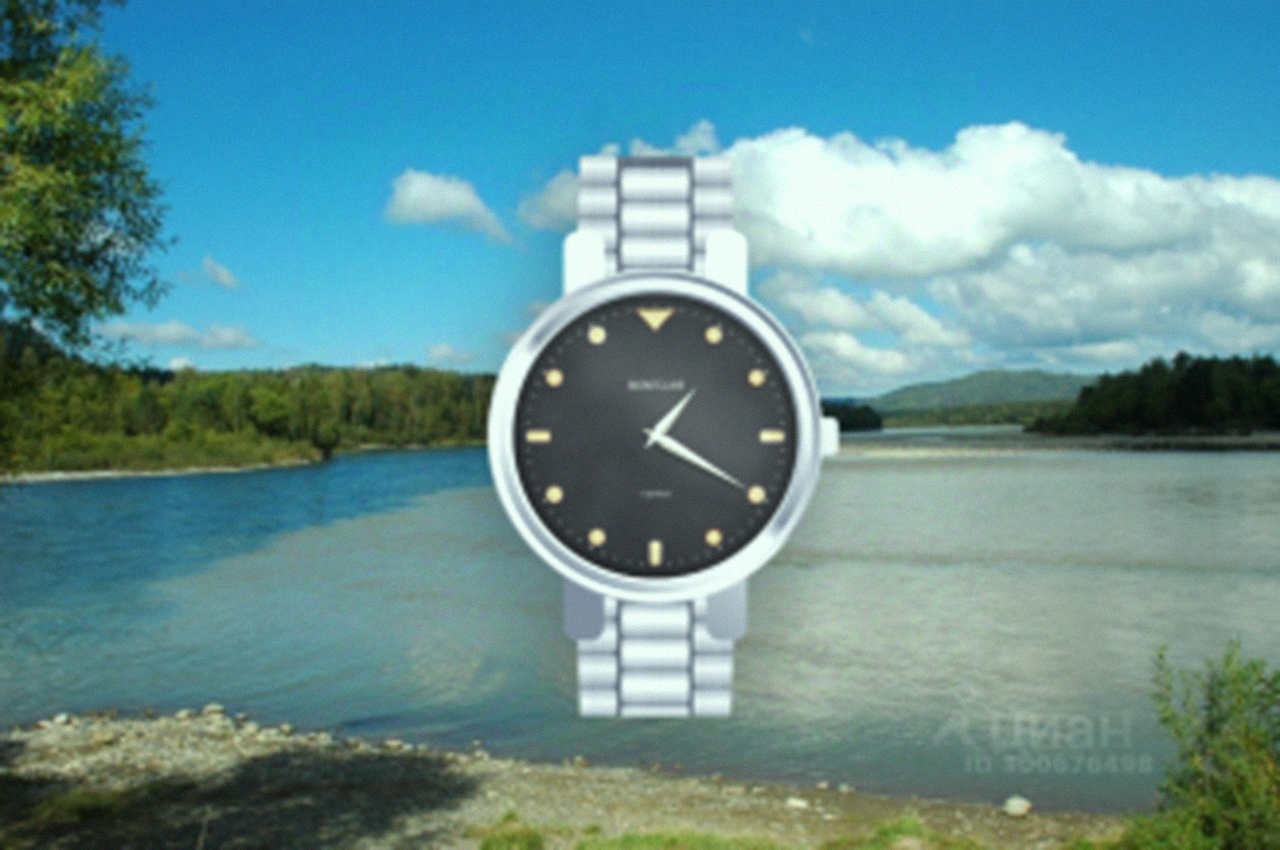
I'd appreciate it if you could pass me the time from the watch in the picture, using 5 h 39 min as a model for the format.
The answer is 1 h 20 min
